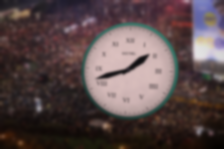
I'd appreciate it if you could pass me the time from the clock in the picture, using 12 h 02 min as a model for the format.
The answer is 1 h 42 min
